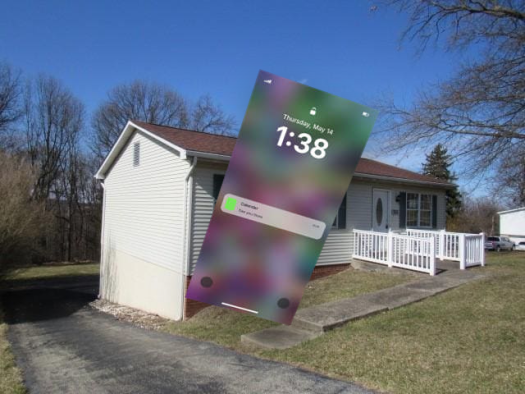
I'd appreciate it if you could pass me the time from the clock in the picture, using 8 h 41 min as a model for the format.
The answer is 1 h 38 min
